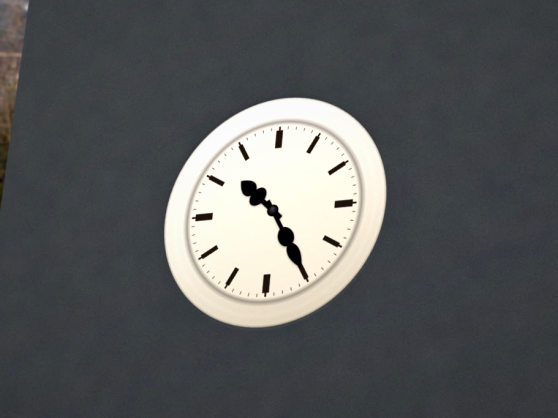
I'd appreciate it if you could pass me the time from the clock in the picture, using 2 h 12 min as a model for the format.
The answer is 10 h 25 min
